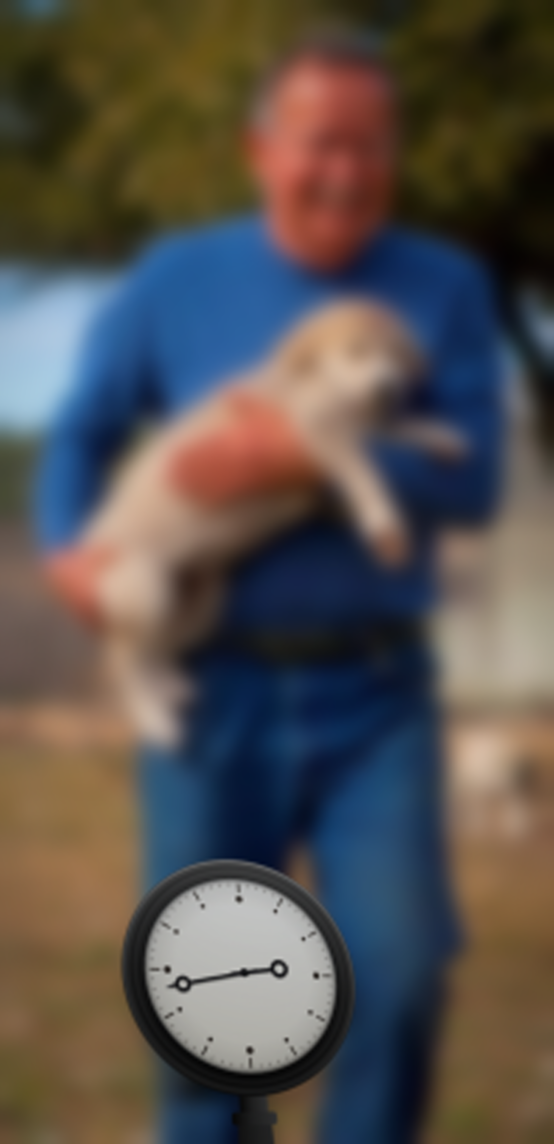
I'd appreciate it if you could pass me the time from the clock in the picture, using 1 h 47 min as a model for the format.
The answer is 2 h 43 min
